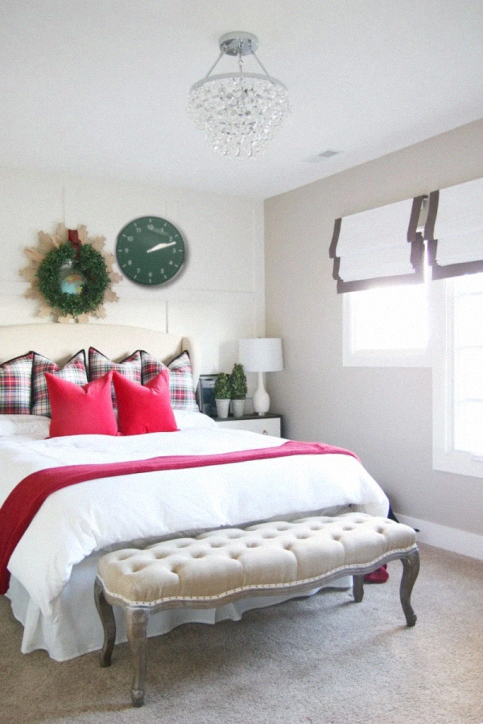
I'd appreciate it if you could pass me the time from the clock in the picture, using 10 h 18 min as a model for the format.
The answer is 2 h 12 min
